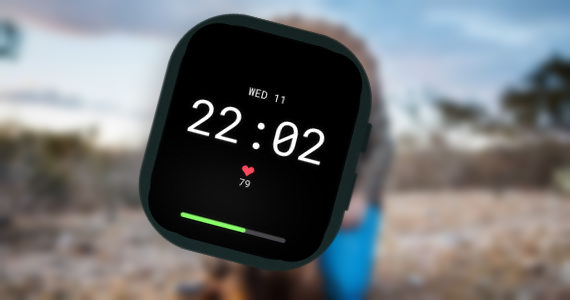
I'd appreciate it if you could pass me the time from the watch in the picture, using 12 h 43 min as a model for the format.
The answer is 22 h 02 min
